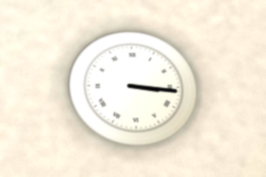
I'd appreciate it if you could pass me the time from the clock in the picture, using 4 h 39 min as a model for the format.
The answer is 3 h 16 min
